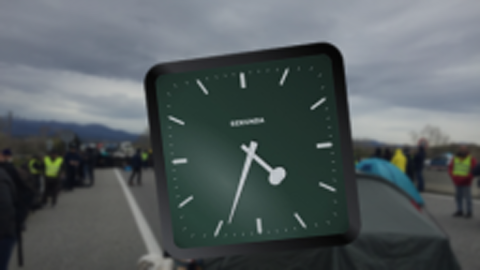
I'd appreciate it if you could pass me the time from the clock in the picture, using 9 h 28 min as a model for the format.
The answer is 4 h 34 min
